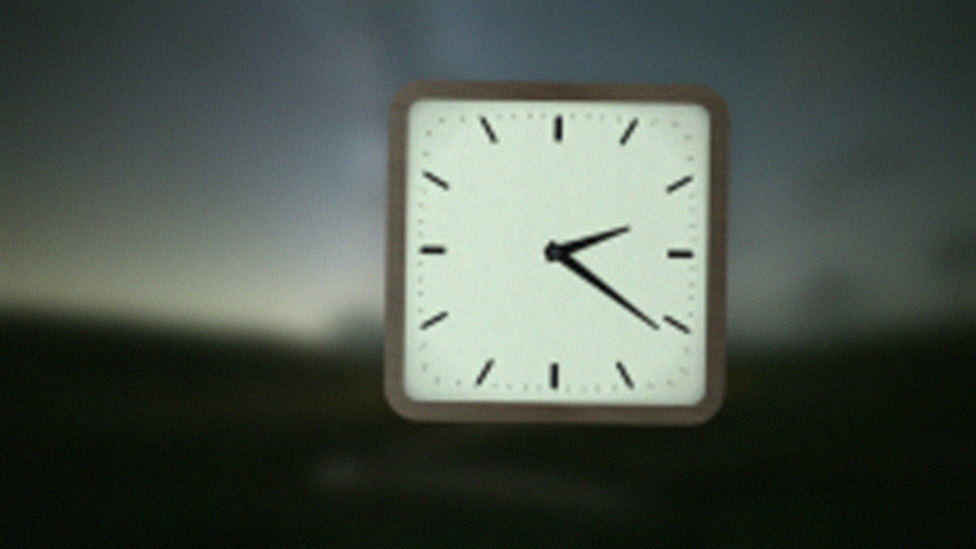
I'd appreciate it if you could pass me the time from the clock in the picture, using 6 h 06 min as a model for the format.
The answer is 2 h 21 min
